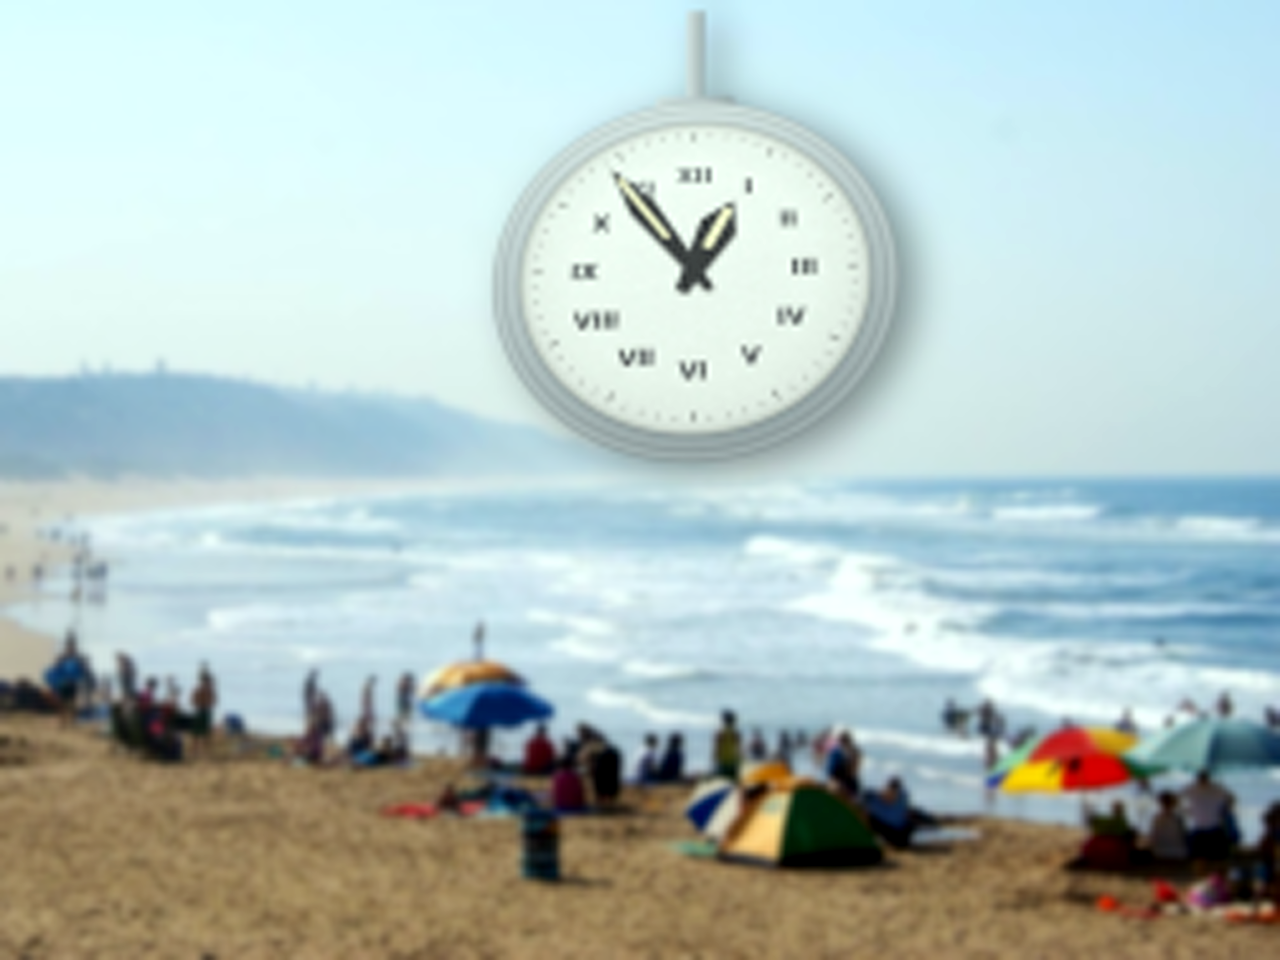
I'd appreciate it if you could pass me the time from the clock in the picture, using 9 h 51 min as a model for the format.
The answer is 12 h 54 min
